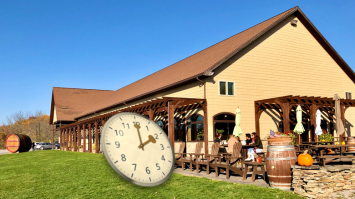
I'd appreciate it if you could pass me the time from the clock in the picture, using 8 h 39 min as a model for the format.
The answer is 2 h 00 min
